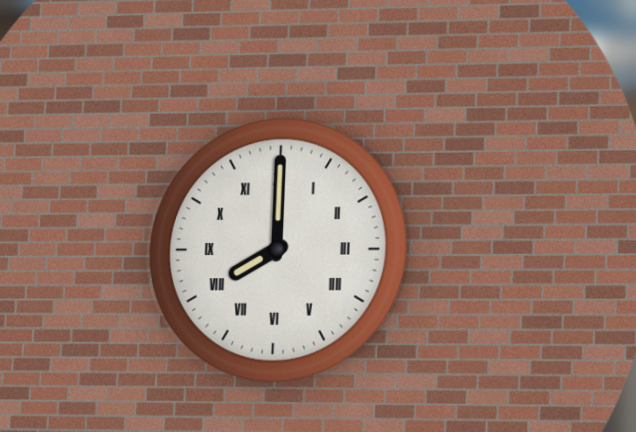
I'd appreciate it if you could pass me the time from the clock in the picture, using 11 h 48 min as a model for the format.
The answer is 8 h 00 min
